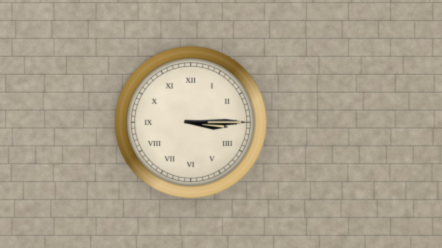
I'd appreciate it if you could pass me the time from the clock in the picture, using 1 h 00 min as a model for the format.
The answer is 3 h 15 min
